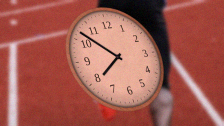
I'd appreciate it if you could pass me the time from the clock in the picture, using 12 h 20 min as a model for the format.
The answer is 7 h 52 min
